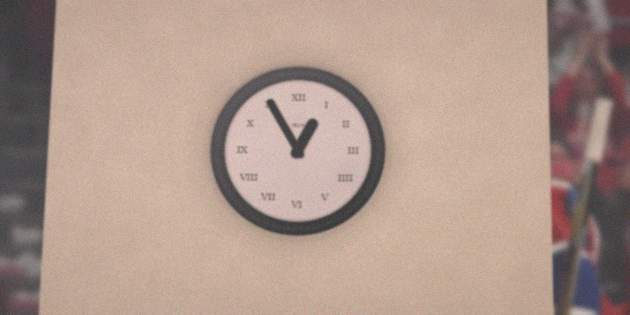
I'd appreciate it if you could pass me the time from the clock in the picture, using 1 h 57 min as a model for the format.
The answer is 12 h 55 min
